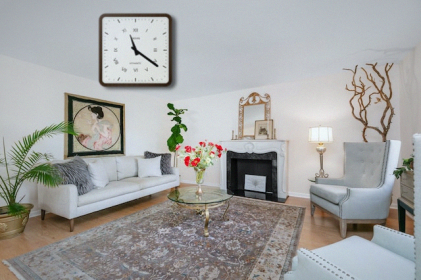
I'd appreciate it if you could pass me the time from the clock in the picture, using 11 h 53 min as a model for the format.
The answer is 11 h 21 min
